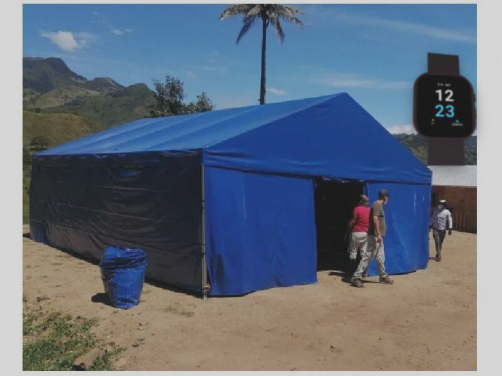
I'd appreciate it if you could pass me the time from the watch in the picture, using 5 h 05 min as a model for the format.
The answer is 12 h 23 min
